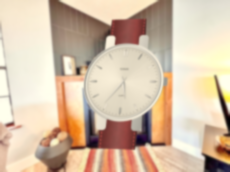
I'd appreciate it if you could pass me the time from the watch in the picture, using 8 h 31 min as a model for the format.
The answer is 5 h 36 min
